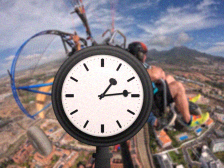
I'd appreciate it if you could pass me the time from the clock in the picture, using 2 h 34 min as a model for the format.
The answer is 1 h 14 min
